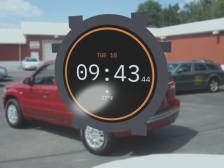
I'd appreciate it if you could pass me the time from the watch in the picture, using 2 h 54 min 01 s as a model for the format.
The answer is 9 h 43 min 44 s
